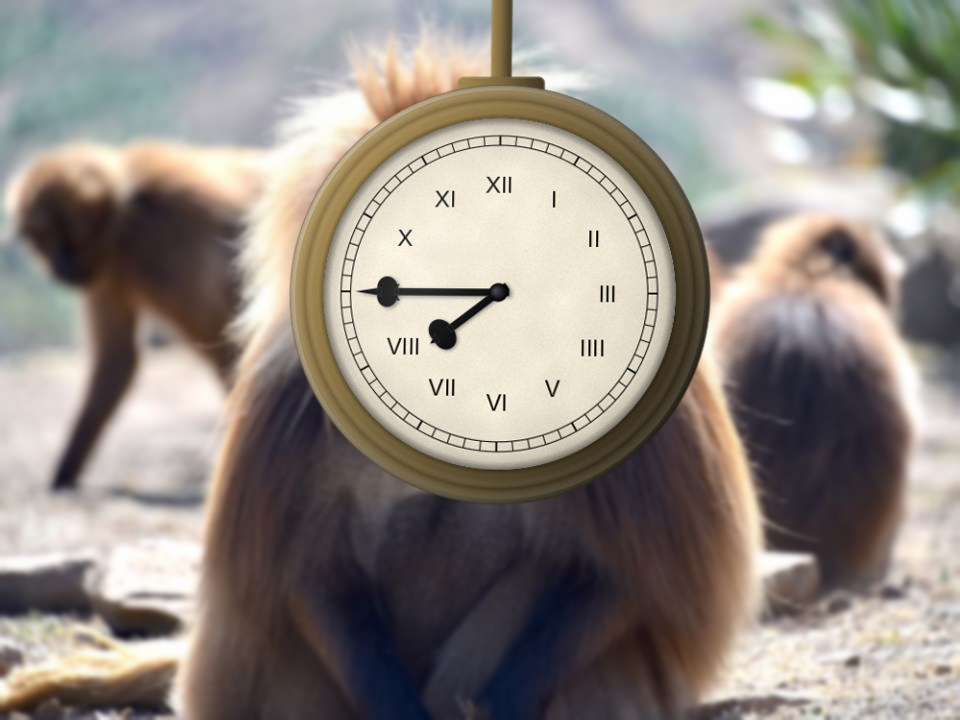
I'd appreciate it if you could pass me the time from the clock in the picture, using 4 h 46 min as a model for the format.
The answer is 7 h 45 min
